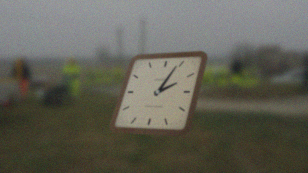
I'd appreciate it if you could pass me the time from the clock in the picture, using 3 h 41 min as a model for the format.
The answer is 2 h 04 min
